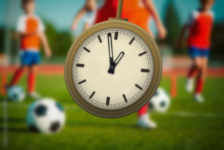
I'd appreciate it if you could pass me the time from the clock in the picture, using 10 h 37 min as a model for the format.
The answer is 12 h 58 min
